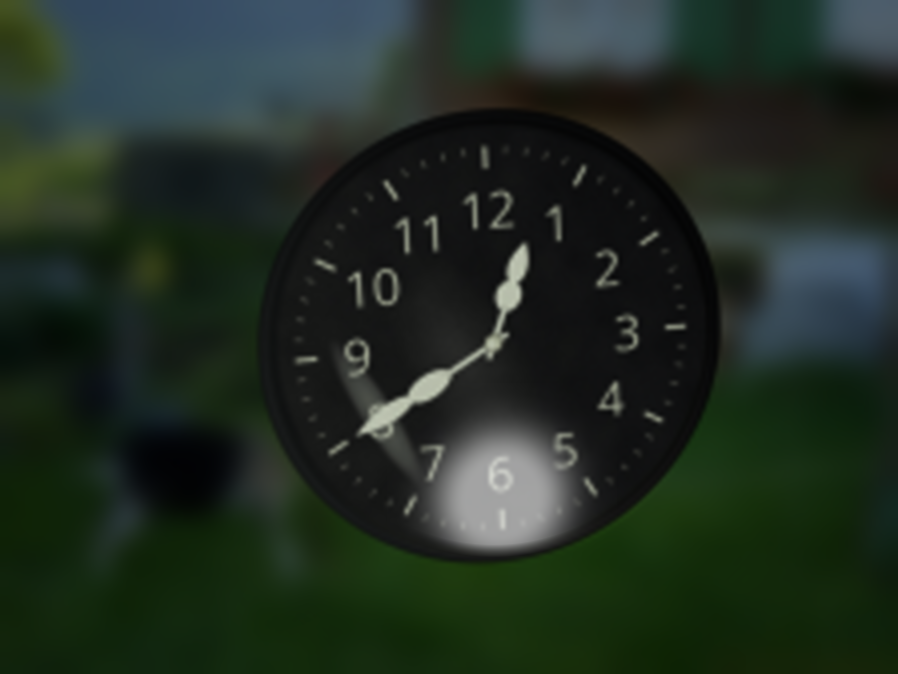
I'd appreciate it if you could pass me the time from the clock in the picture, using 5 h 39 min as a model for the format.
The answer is 12 h 40 min
